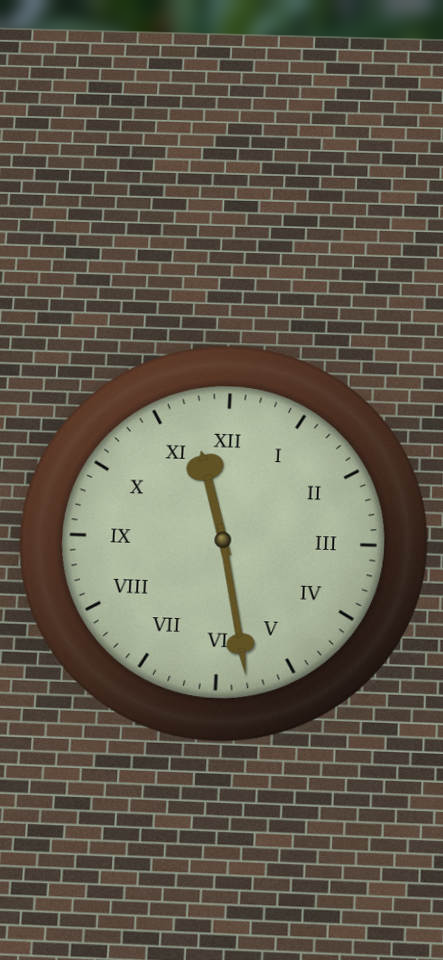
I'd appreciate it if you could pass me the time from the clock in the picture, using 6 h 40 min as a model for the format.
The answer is 11 h 28 min
